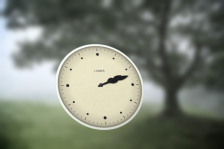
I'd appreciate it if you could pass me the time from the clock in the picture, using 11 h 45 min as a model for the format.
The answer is 2 h 12 min
